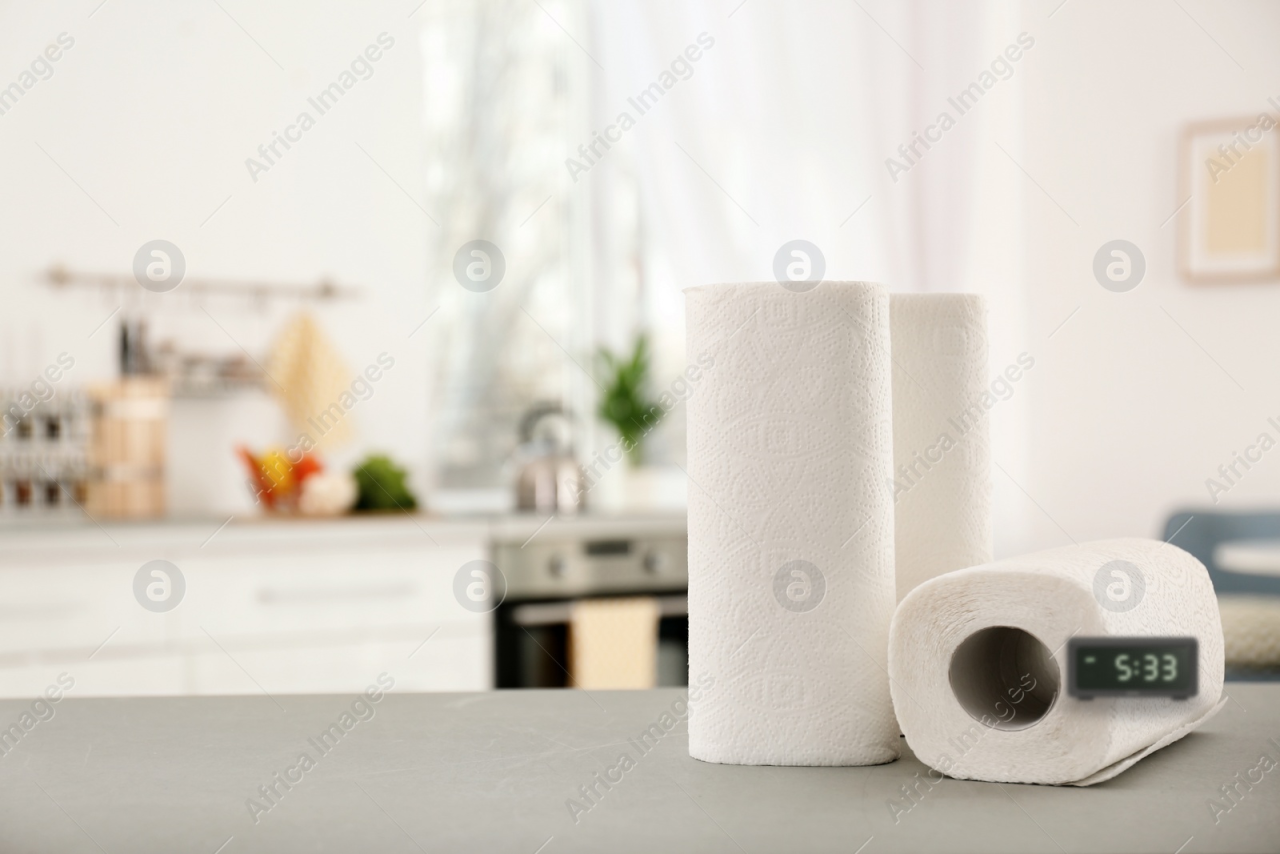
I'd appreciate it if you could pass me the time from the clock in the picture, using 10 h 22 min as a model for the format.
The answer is 5 h 33 min
